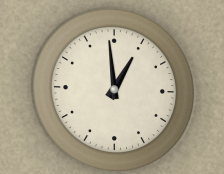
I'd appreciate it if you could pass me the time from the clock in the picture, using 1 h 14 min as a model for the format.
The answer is 12 h 59 min
